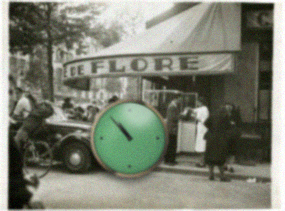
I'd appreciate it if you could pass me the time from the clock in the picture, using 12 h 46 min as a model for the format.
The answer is 10 h 53 min
